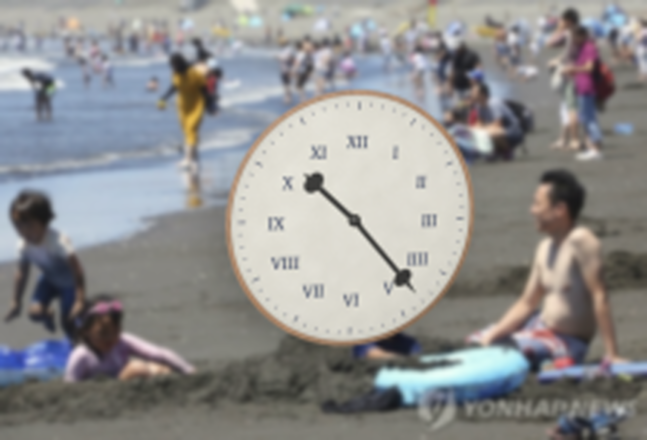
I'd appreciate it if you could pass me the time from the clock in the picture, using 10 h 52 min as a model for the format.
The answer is 10 h 23 min
